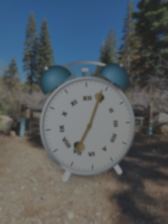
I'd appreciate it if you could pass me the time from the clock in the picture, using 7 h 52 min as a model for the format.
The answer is 7 h 04 min
